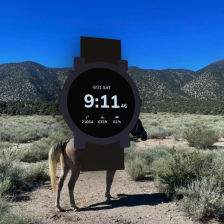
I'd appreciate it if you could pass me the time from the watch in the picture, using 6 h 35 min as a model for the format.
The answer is 9 h 11 min
